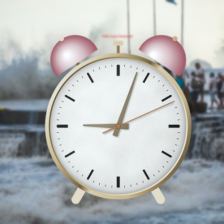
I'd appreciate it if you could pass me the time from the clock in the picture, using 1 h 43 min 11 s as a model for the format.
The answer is 9 h 03 min 11 s
